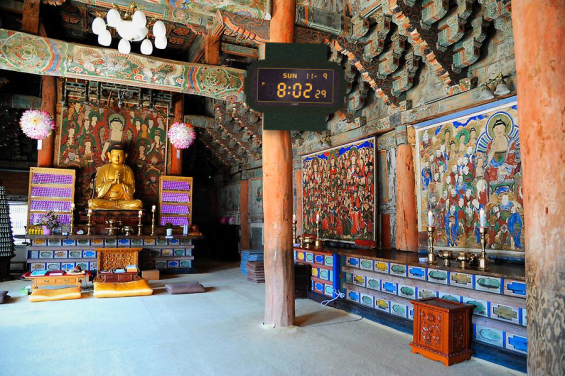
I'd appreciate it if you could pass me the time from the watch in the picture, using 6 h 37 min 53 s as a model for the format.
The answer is 8 h 02 min 29 s
